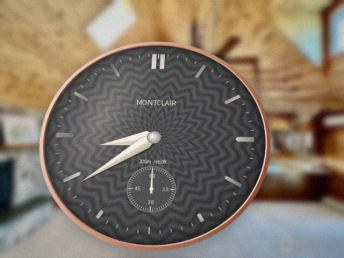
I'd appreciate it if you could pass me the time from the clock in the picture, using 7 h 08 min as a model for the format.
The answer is 8 h 39 min
